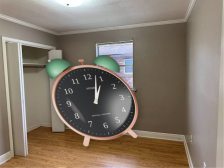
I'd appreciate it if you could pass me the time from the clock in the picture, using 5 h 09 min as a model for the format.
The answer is 1 h 03 min
